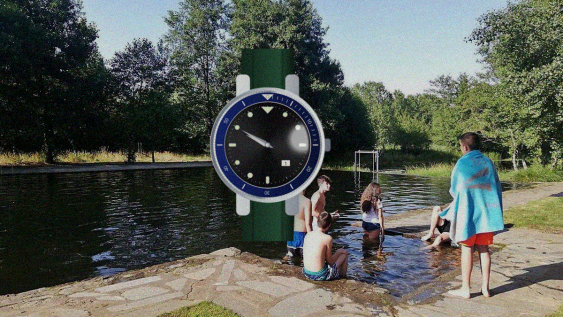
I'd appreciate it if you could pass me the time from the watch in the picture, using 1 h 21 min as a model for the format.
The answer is 9 h 50 min
